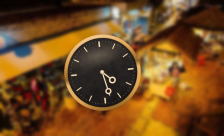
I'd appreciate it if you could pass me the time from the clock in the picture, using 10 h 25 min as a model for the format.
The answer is 4 h 28 min
